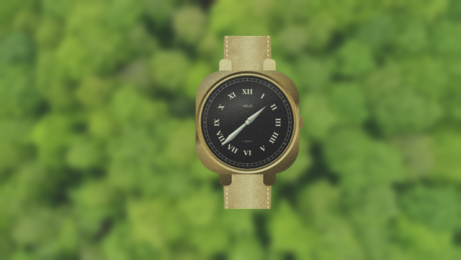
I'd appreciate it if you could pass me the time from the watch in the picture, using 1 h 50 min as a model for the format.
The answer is 1 h 38 min
